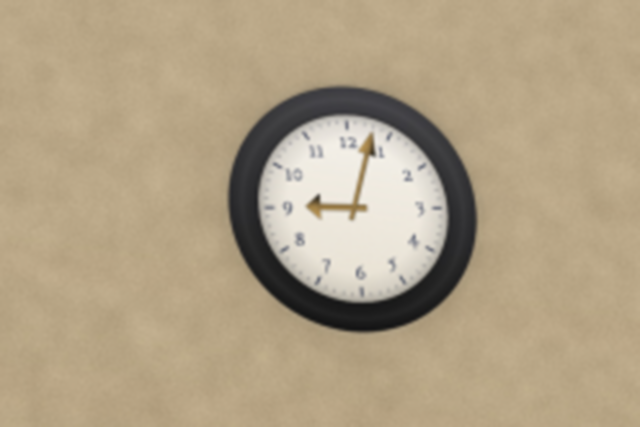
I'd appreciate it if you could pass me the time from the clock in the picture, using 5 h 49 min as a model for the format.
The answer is 9 h 03 min
